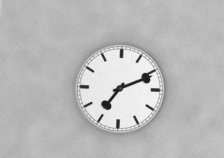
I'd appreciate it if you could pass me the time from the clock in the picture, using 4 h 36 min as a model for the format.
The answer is 7 h 11 min
